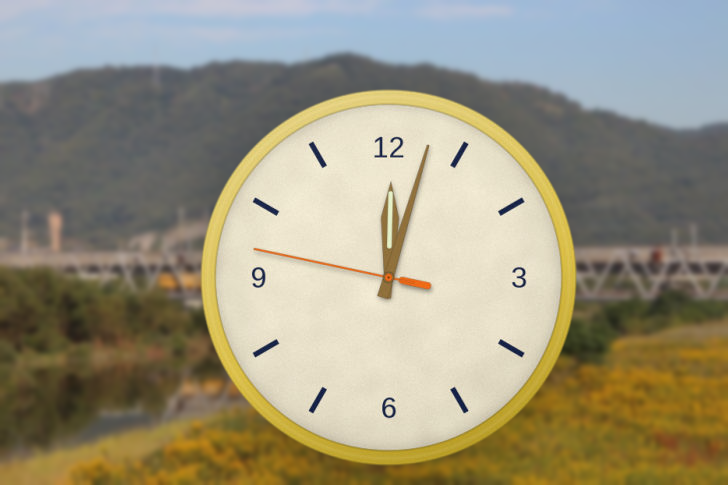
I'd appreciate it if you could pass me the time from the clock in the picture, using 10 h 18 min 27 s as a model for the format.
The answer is 12 h 02 min 47 s
